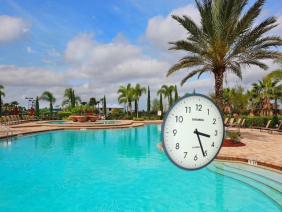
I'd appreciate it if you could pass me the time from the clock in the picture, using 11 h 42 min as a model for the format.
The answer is 3 h 26 min
